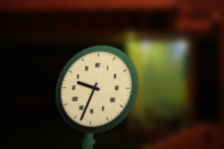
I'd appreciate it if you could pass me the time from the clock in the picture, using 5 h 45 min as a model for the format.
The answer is 9 h 33 min
